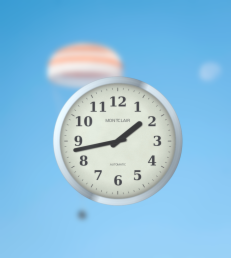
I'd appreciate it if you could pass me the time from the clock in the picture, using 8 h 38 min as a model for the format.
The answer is 1 h 43 min
